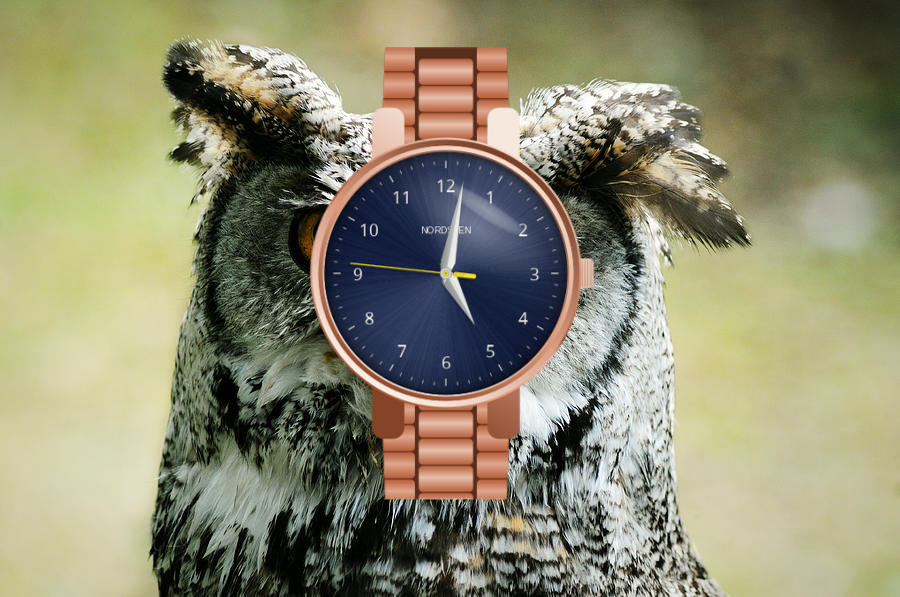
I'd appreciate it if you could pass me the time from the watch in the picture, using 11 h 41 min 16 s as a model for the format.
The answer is 5 h 01 min 46 s
